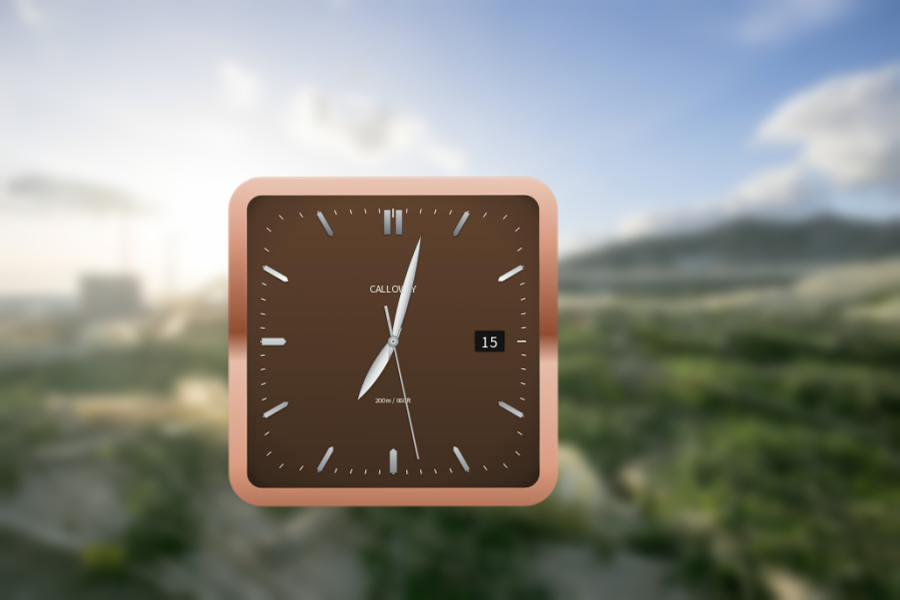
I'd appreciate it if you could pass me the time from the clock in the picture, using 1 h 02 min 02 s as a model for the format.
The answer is 7 h 02 min 28 s
